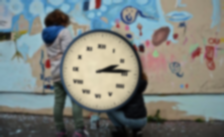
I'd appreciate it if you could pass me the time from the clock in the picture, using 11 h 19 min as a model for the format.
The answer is 2 h 14 min
